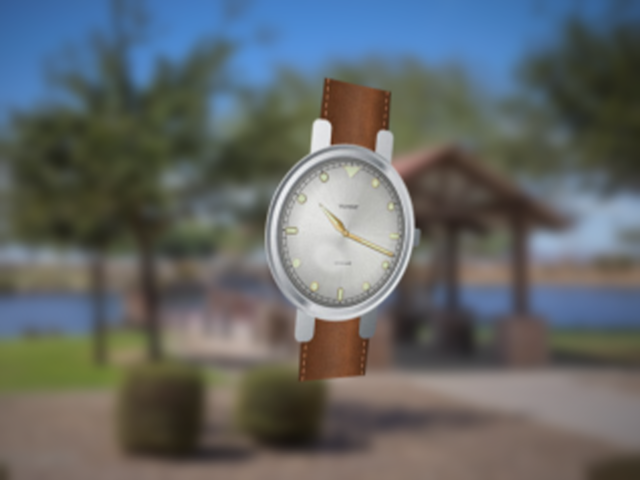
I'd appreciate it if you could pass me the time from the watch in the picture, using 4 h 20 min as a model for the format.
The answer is 10 h 18 min
